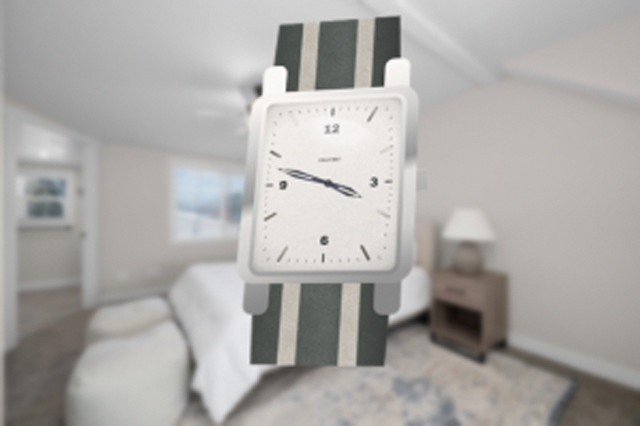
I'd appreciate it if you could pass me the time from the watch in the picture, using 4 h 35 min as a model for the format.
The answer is 3 h 48 min
